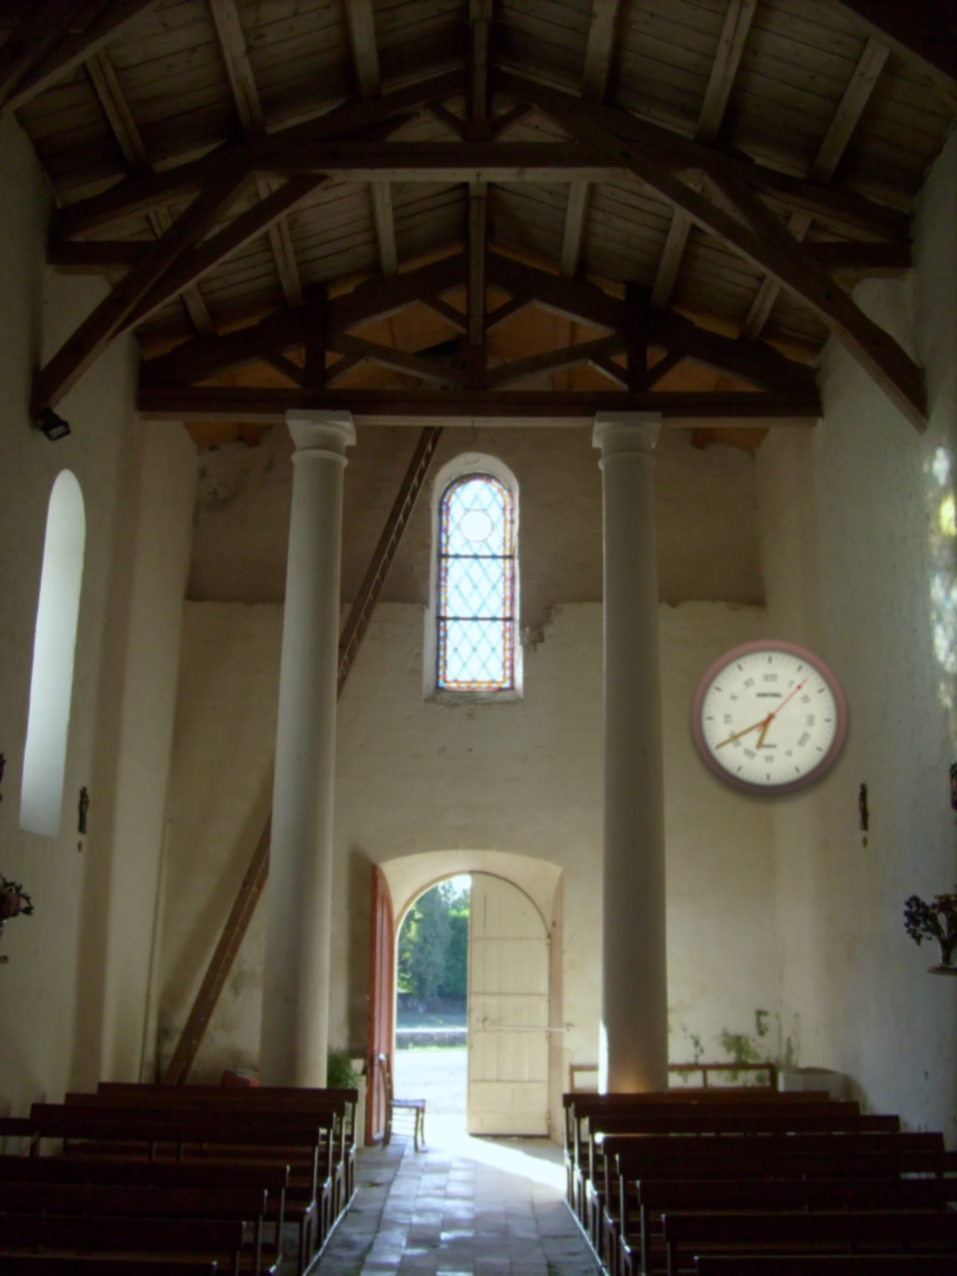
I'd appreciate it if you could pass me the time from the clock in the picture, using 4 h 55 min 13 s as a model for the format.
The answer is 6 h 40 min 07 s
